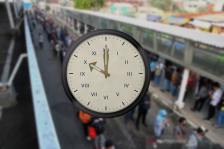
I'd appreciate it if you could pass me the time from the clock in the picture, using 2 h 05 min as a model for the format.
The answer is 10 h 00 min
